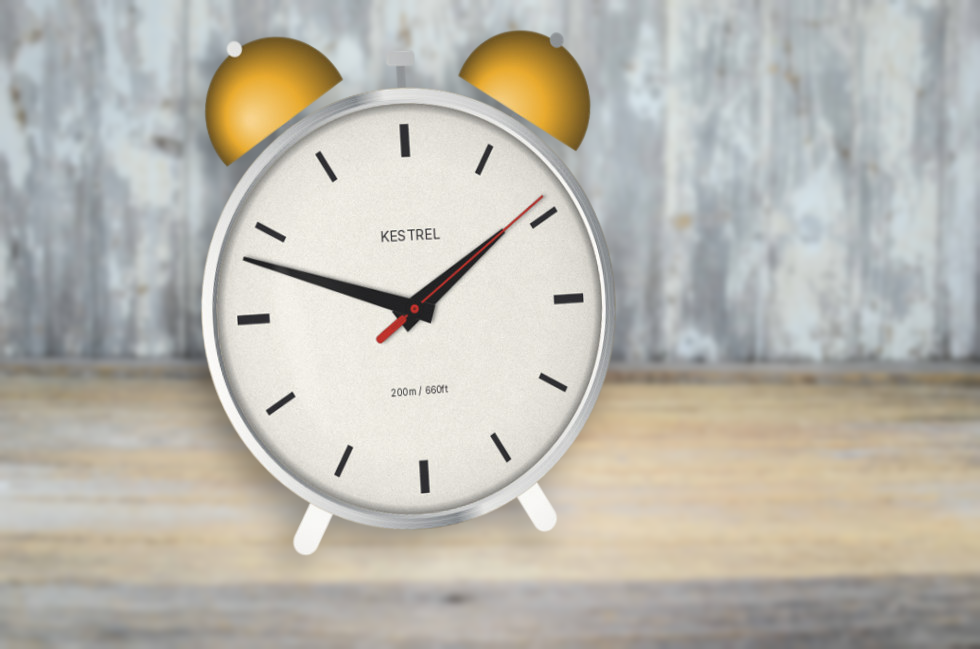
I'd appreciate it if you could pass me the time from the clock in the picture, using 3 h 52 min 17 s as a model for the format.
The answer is 1 h 48 min 09 s
